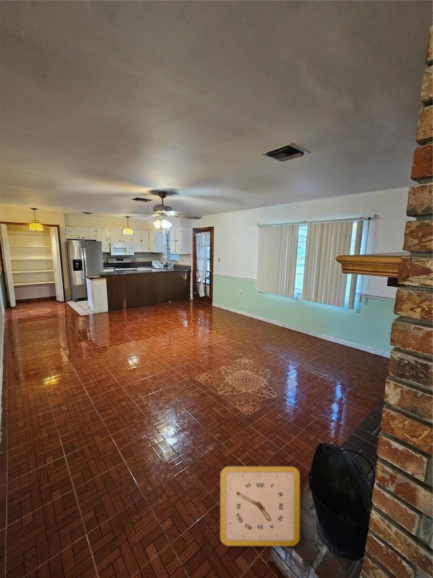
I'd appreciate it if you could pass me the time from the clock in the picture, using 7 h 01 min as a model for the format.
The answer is 4 h 50 min
